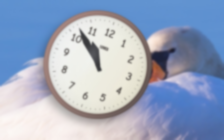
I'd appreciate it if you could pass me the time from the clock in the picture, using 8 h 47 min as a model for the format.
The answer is 10 h 52 min
